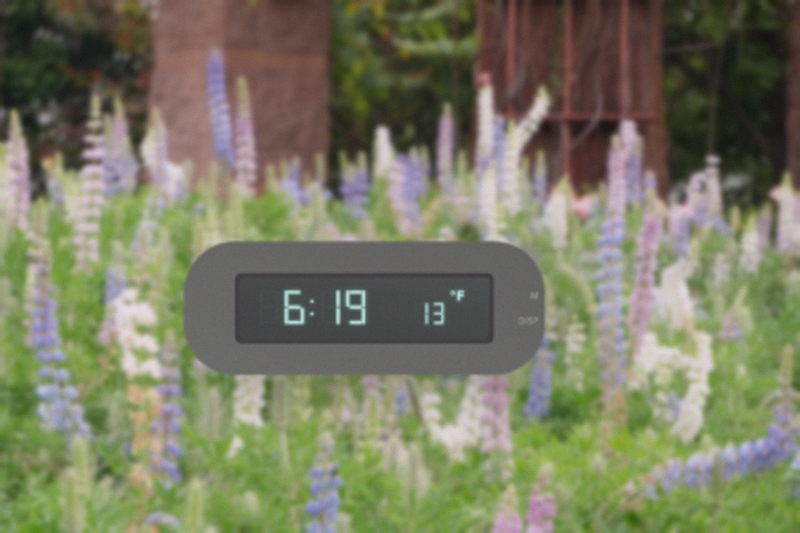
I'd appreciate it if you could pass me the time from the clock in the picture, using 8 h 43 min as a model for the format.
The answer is 6 h 19 min
